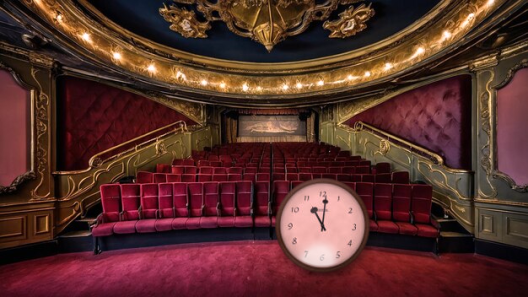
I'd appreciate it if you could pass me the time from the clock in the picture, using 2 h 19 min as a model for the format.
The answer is 11 h 01 min
